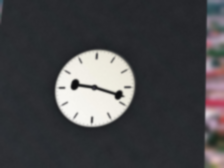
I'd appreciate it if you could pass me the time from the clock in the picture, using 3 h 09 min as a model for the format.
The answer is 9 h 18 min
